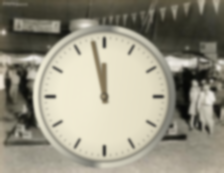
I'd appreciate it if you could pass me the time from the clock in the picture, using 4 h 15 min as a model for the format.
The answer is 11 h 58 min
